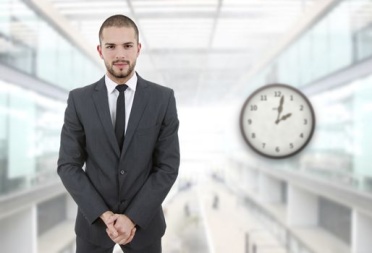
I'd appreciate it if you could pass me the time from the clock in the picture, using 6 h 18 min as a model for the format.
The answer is 2 h 02 min
